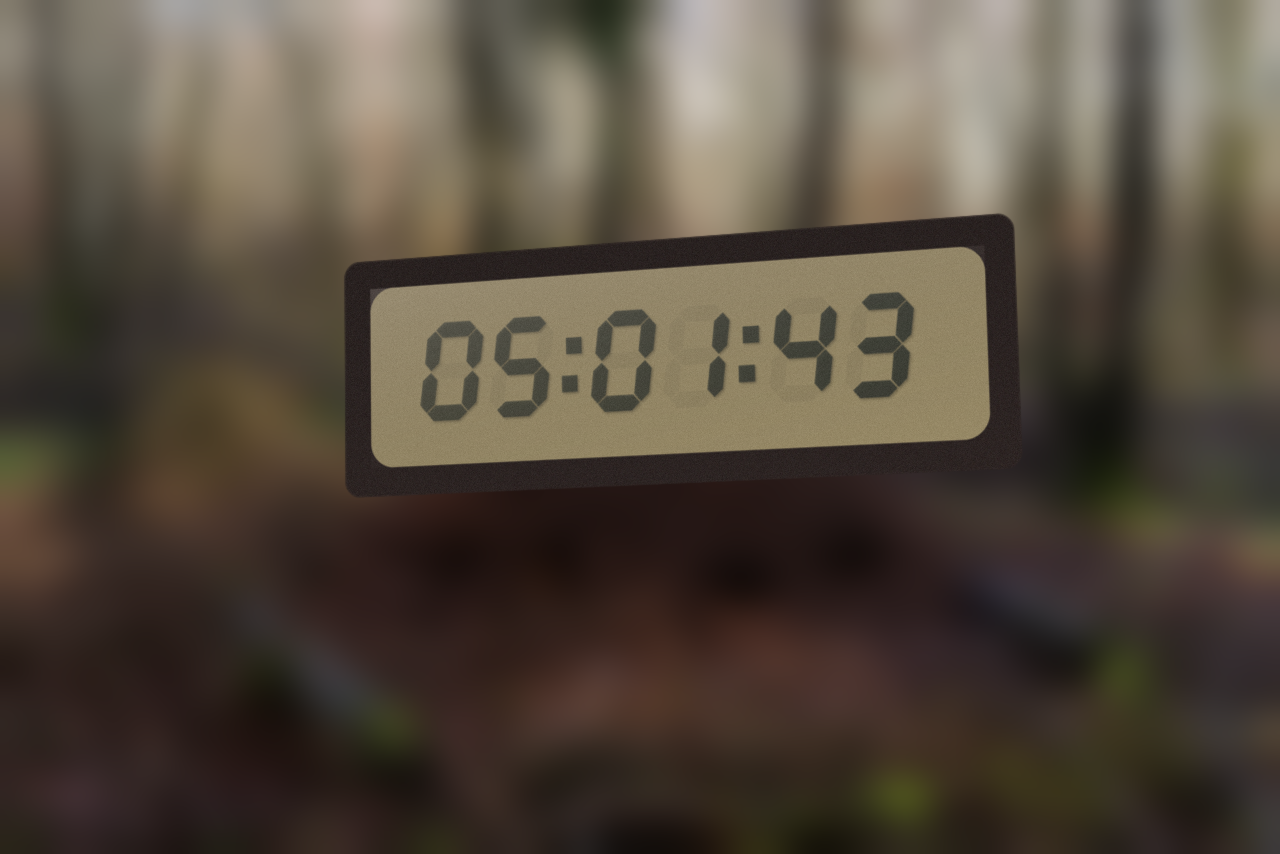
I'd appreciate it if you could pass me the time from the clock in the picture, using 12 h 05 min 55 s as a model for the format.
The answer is 5 h 01 min 43 s
